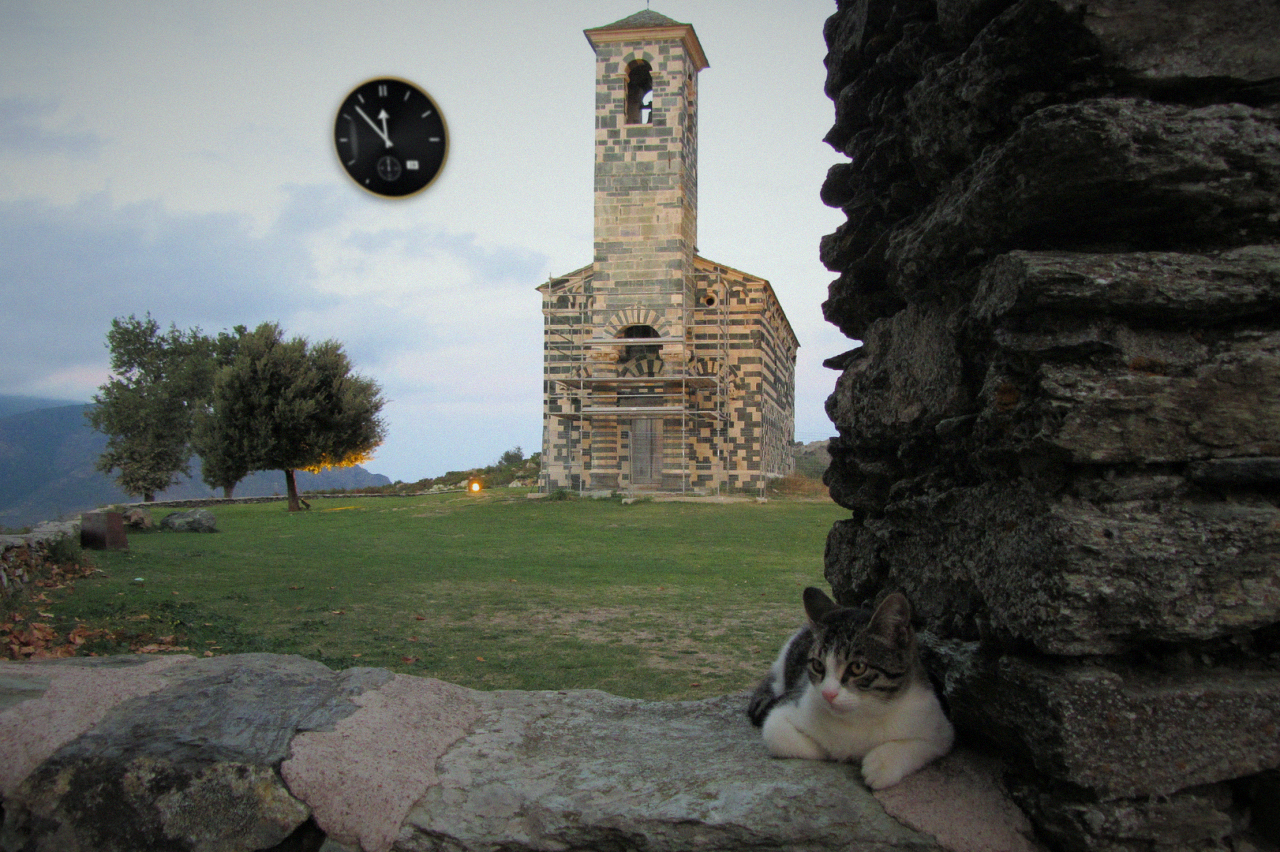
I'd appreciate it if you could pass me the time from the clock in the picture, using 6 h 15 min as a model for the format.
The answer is 11 h 53 min
